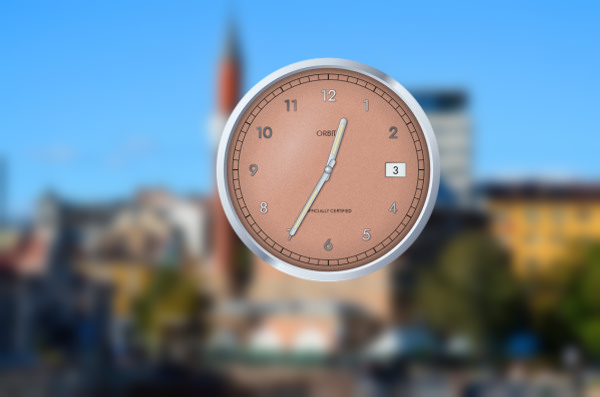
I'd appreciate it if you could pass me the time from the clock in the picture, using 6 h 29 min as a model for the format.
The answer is 12 h 35 min
